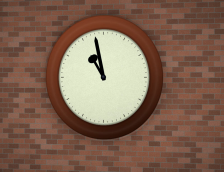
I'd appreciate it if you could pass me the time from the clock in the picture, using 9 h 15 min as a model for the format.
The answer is 10 h 58 min
